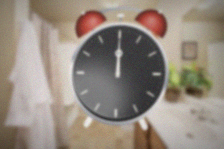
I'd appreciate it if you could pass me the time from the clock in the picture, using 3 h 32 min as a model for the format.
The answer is 12 h 00 min
